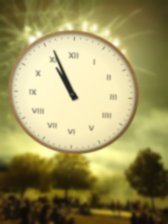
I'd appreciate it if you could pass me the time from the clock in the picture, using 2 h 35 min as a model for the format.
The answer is 10 h 56 min
